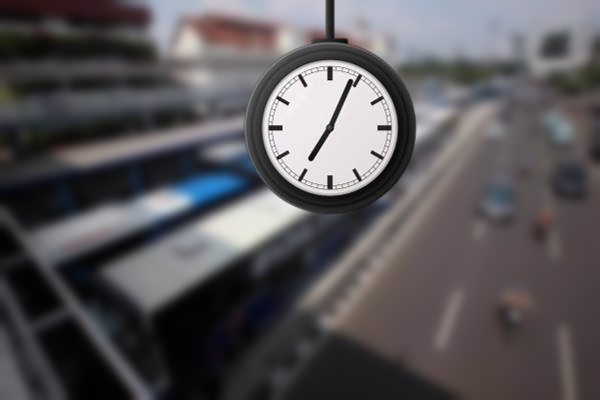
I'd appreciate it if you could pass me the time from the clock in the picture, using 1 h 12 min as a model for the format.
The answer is 7 h 04 min
